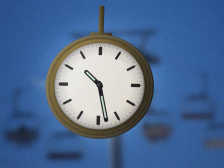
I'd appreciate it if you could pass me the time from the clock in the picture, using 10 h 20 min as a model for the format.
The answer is 10 h 28 min
